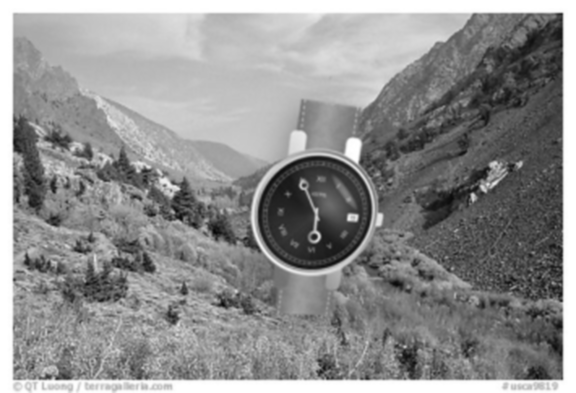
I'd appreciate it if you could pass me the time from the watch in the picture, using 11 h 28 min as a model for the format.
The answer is 5 h 55 min
